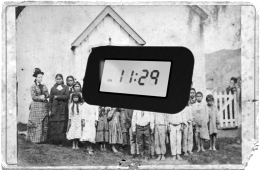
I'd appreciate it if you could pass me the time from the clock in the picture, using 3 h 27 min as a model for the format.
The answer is 11 h 29 min
